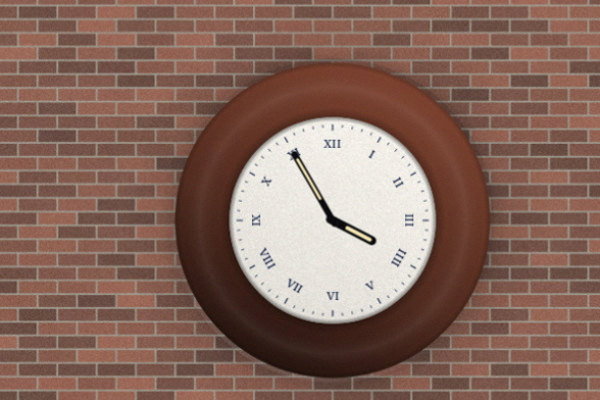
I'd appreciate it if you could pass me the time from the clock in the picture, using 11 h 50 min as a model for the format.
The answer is 3 h 55 min
